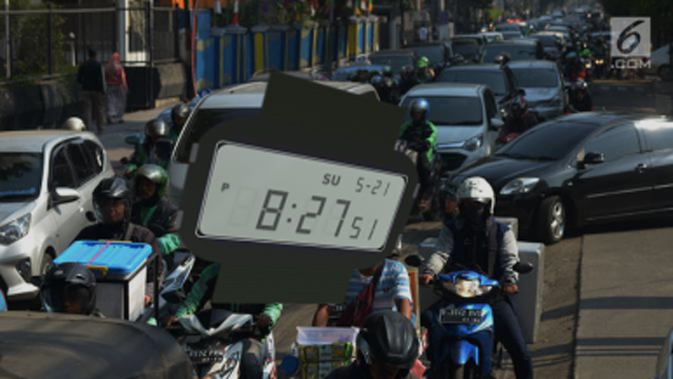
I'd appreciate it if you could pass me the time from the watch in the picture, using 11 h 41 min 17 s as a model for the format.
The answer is 8 h 27 min 51 s
